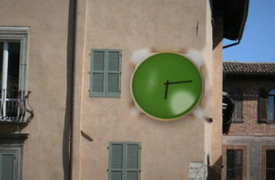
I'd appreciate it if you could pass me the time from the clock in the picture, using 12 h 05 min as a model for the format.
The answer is 6 h 14 min
